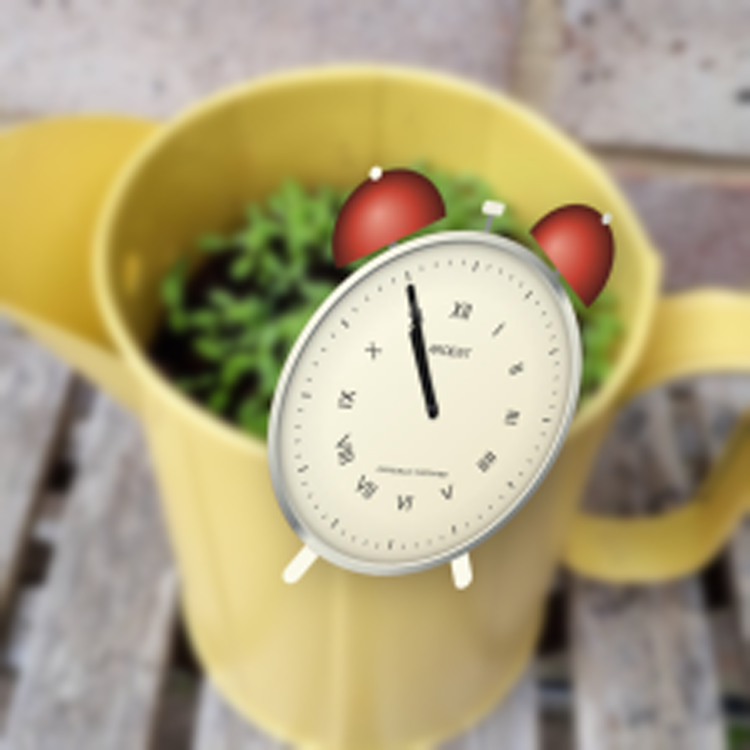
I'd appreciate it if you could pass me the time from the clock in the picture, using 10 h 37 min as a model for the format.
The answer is 10 h 55 min
